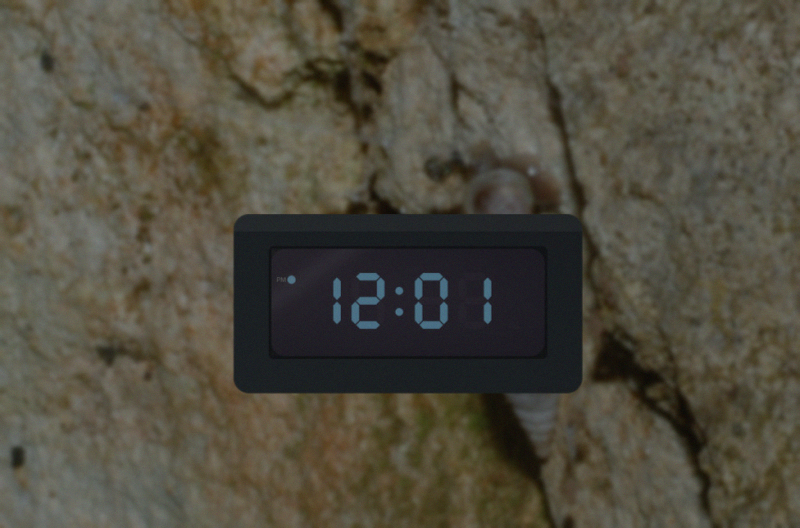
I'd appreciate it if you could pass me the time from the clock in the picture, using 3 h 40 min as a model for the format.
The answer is 12 h 01 min
